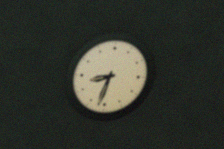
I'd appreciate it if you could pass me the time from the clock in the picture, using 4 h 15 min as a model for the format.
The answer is 8 h 32 min
